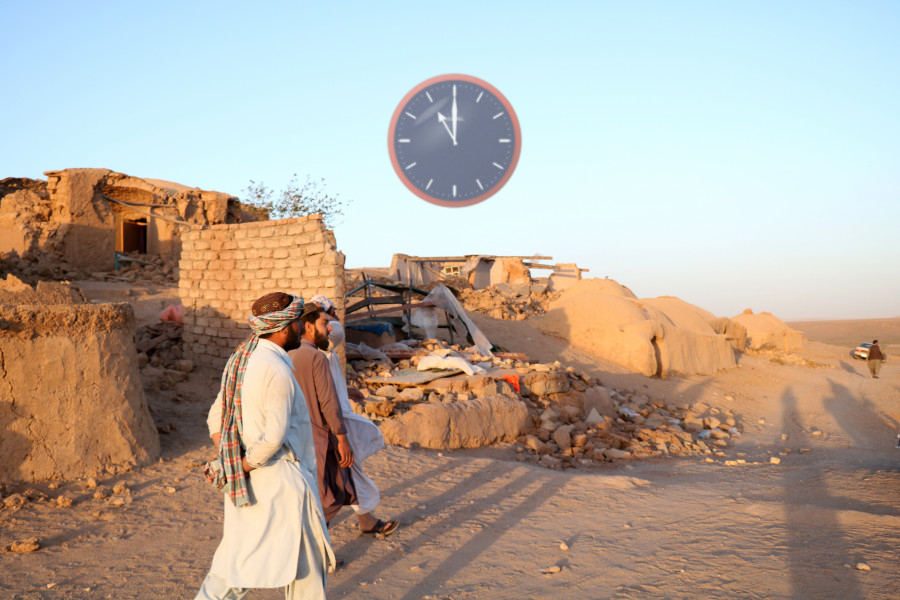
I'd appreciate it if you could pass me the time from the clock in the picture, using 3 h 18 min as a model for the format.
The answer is 11 h 00 min
